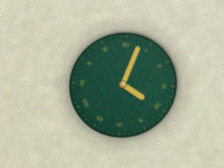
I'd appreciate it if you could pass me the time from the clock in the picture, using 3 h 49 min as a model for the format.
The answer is 4 h 03 min
